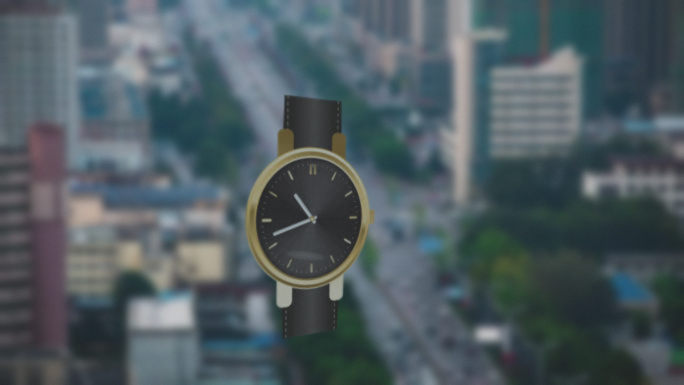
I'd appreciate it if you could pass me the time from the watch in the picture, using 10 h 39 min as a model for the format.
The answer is 10 h 42 min
